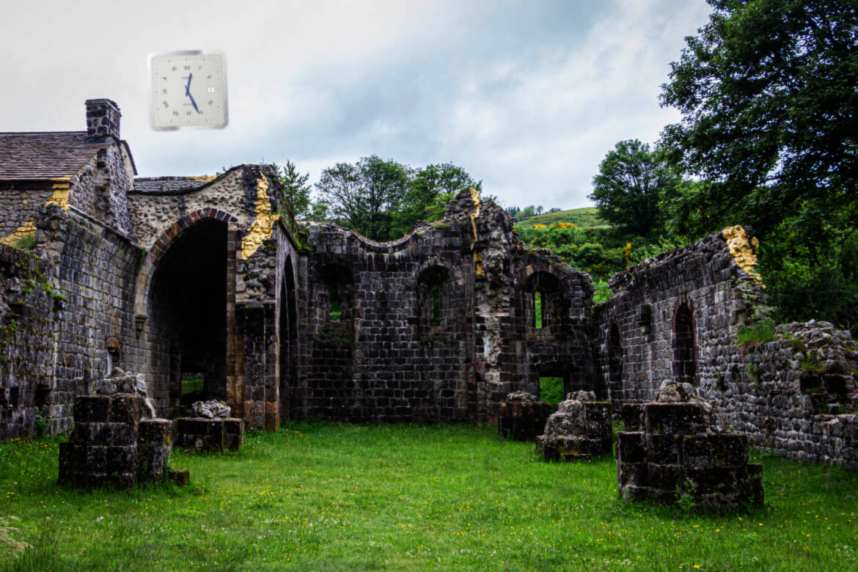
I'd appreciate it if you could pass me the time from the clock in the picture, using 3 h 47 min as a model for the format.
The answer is 12 h 26 min
